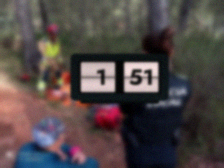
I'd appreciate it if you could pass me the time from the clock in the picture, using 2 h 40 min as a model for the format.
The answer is 1 h 51 min
